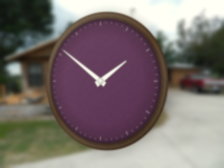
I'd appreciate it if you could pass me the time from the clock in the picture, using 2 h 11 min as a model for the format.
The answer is 1 h 51 min
